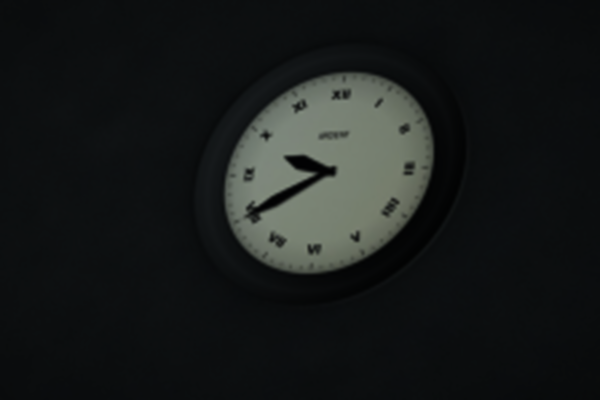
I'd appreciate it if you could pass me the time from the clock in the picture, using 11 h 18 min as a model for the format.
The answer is 9 h 40 min
